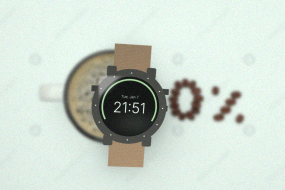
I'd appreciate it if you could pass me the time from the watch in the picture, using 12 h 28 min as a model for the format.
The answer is 21 h 51 min
